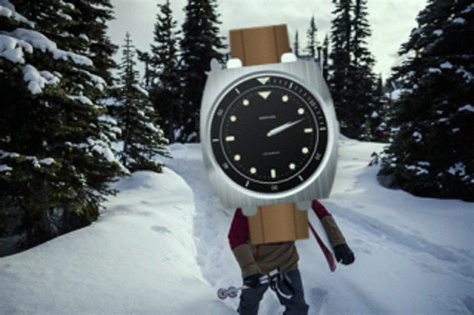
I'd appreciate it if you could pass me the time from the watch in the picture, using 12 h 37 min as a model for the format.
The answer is 2 h 12 min
